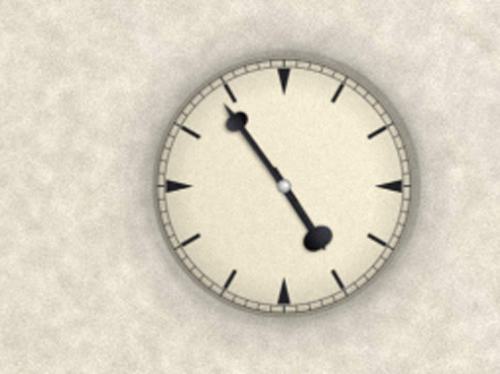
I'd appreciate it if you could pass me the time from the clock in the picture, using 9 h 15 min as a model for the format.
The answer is 4 h 54 min
